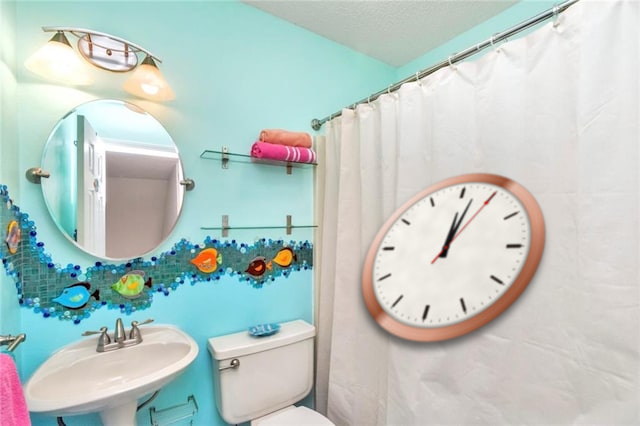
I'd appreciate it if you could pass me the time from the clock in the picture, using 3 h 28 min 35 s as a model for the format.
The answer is 12 h 02 min 05 s
